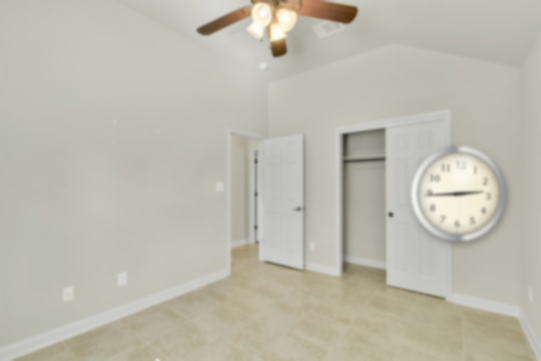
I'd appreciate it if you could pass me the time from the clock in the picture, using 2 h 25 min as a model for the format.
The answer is 2 h 44 min
